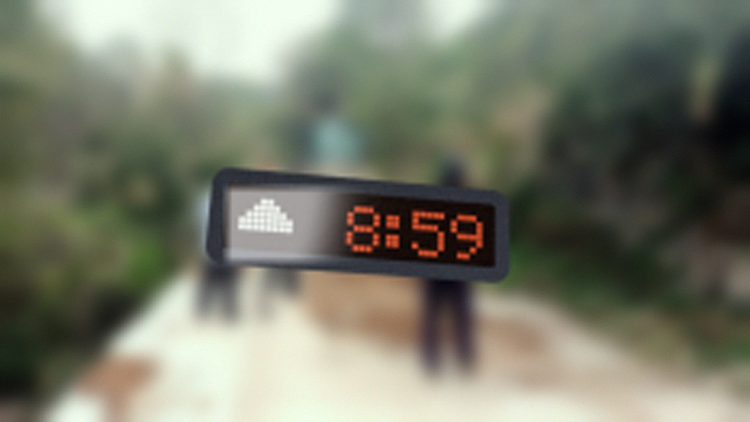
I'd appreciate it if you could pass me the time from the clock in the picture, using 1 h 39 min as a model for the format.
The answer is 8 h 59 min
